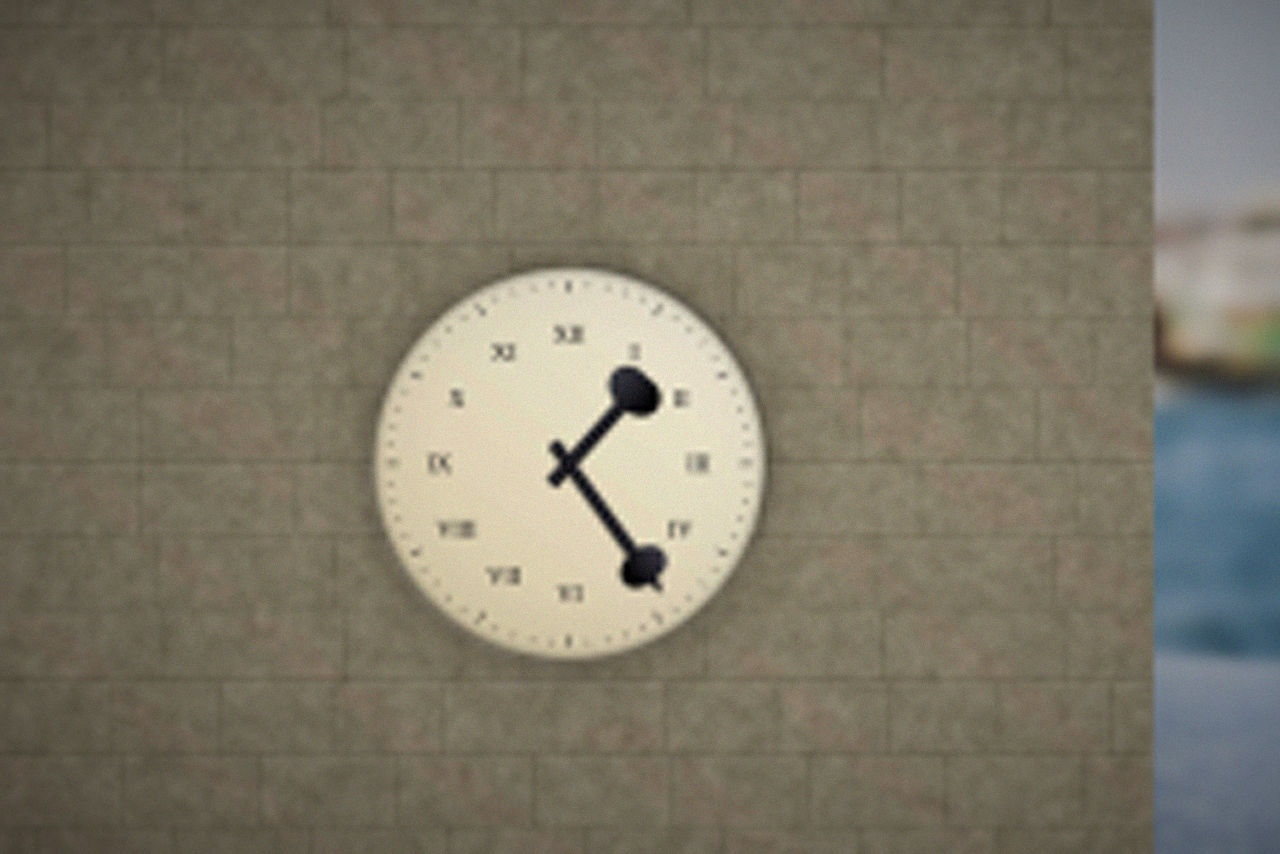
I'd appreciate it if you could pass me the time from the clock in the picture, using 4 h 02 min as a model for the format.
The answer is 1 h 24 min
